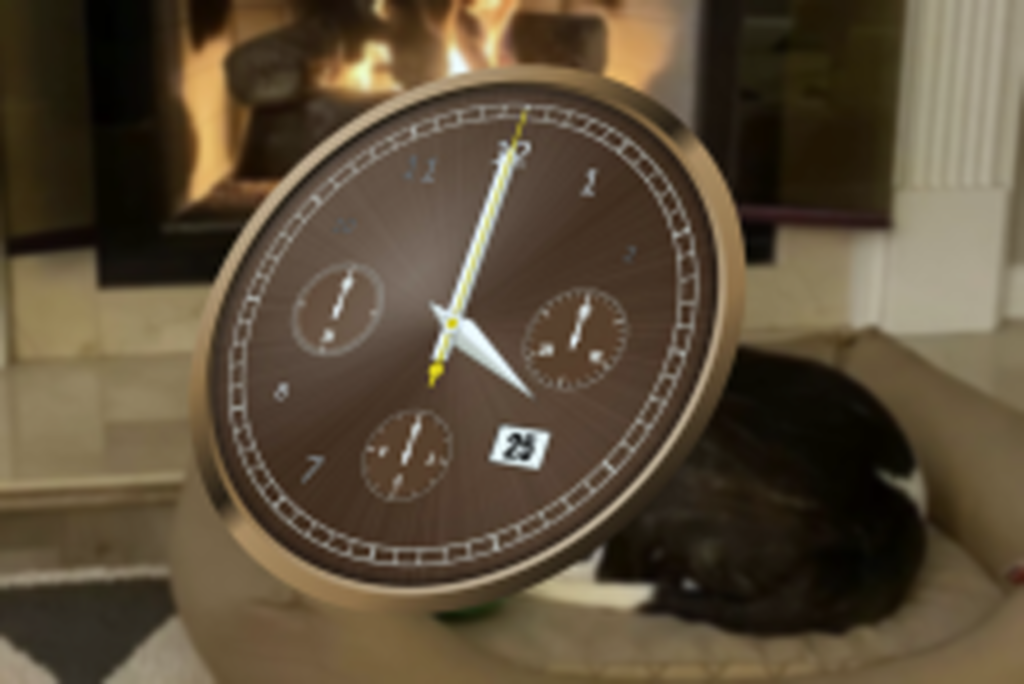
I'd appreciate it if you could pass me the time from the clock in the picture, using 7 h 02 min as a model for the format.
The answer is 4 h 00 min
